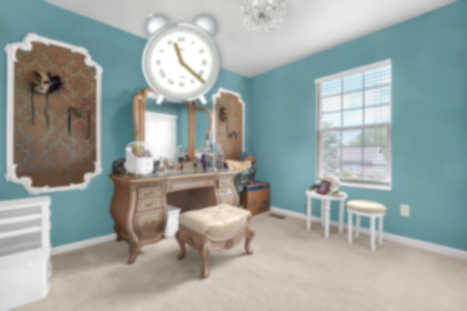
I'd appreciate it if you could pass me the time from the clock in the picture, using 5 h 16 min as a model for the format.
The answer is 11 h 22 min
